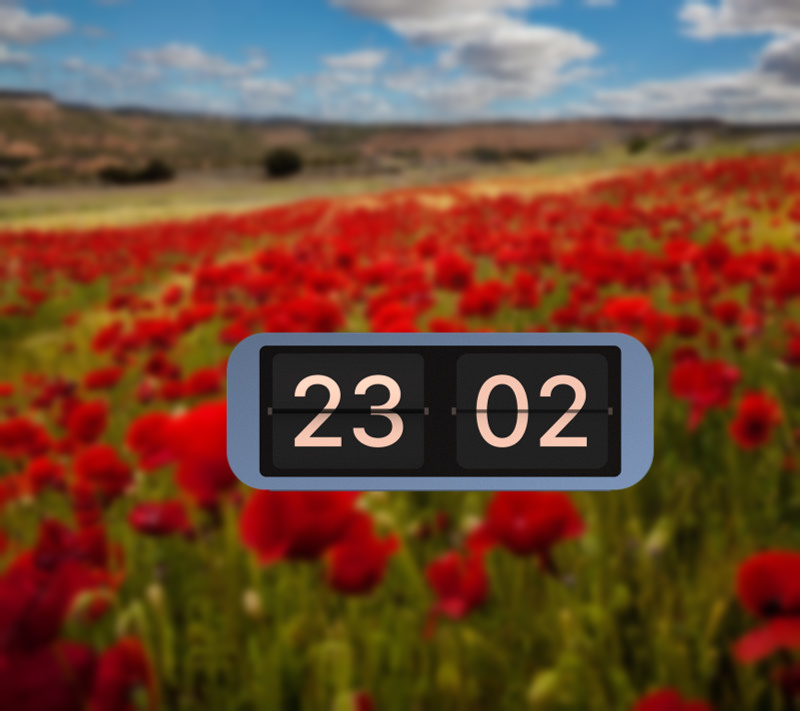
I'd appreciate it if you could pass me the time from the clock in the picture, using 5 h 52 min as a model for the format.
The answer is 23 h 02 min
